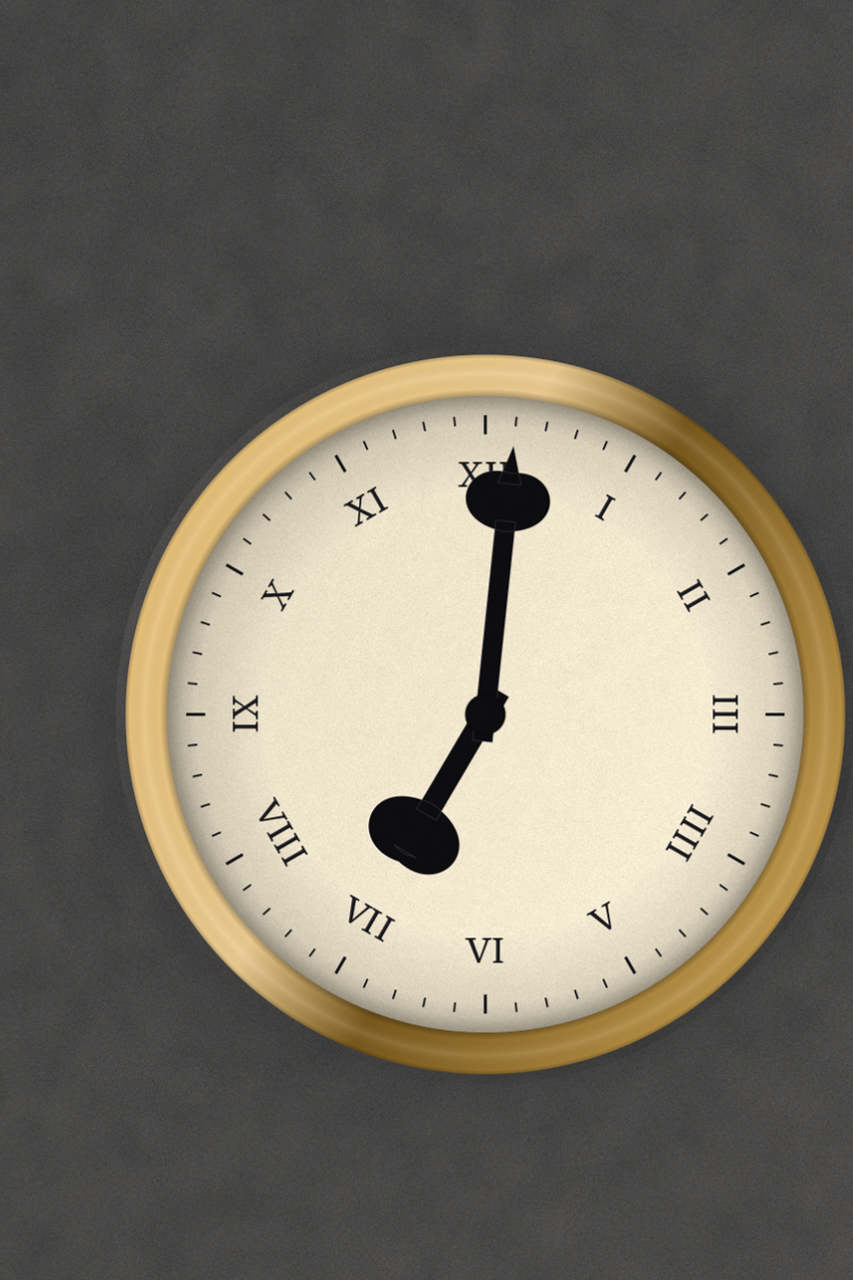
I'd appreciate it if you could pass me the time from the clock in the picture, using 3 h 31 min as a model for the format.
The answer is 7 h 01 min
